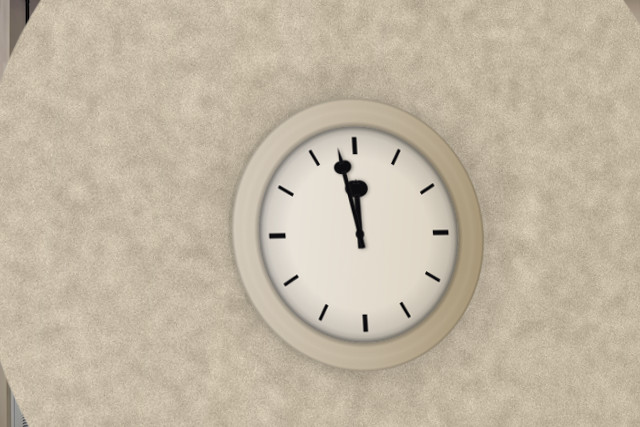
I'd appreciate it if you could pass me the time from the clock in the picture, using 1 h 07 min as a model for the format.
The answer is 11 h 58 min
